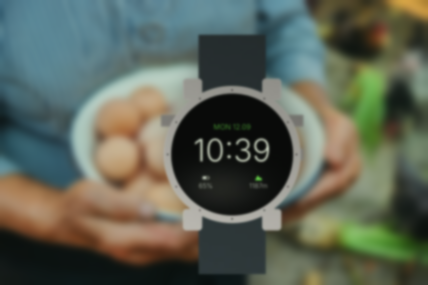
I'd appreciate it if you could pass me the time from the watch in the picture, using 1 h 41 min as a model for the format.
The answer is 10 h 39 min
